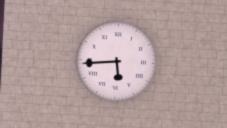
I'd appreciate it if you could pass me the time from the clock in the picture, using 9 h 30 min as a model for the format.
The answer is 5 h 44 min
